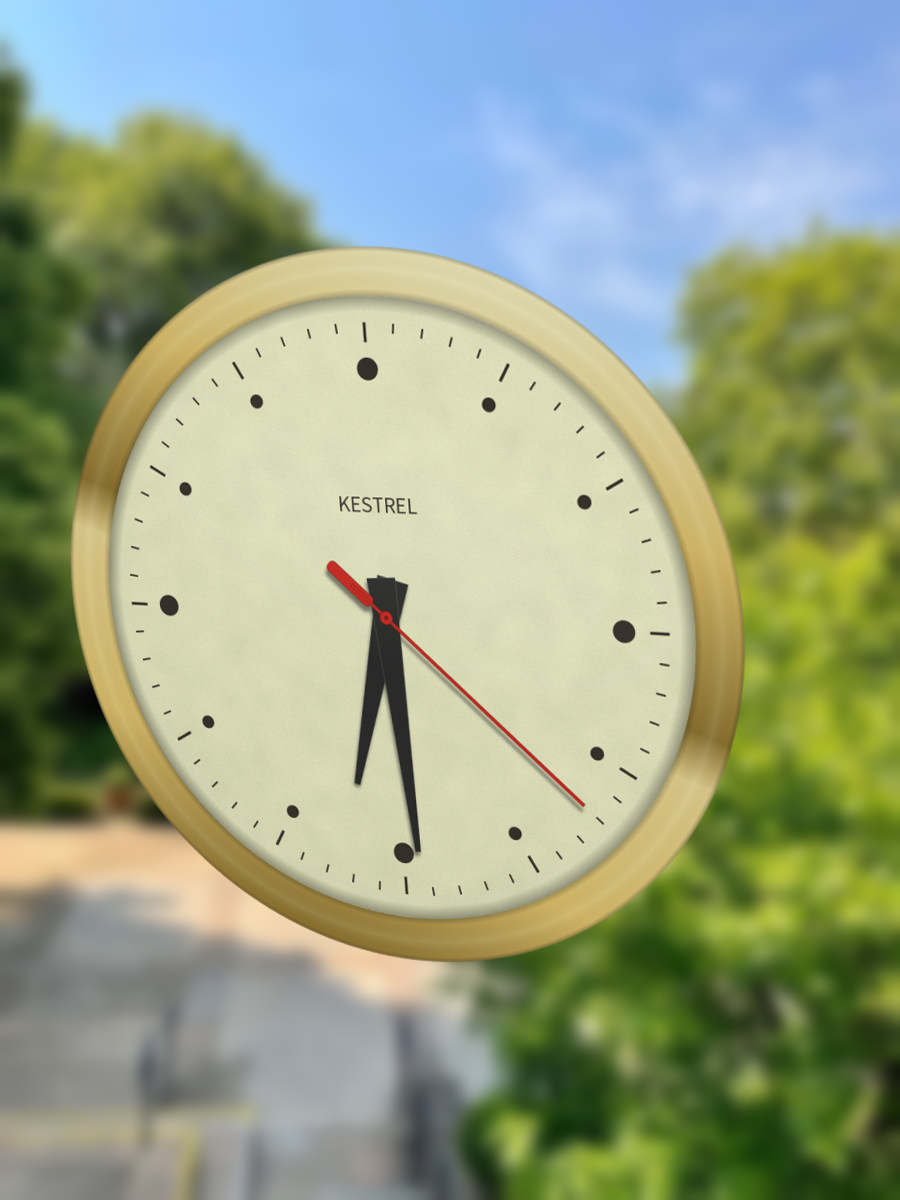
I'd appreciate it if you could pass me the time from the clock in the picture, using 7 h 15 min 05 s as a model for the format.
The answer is 6 h 29 min 22 s
